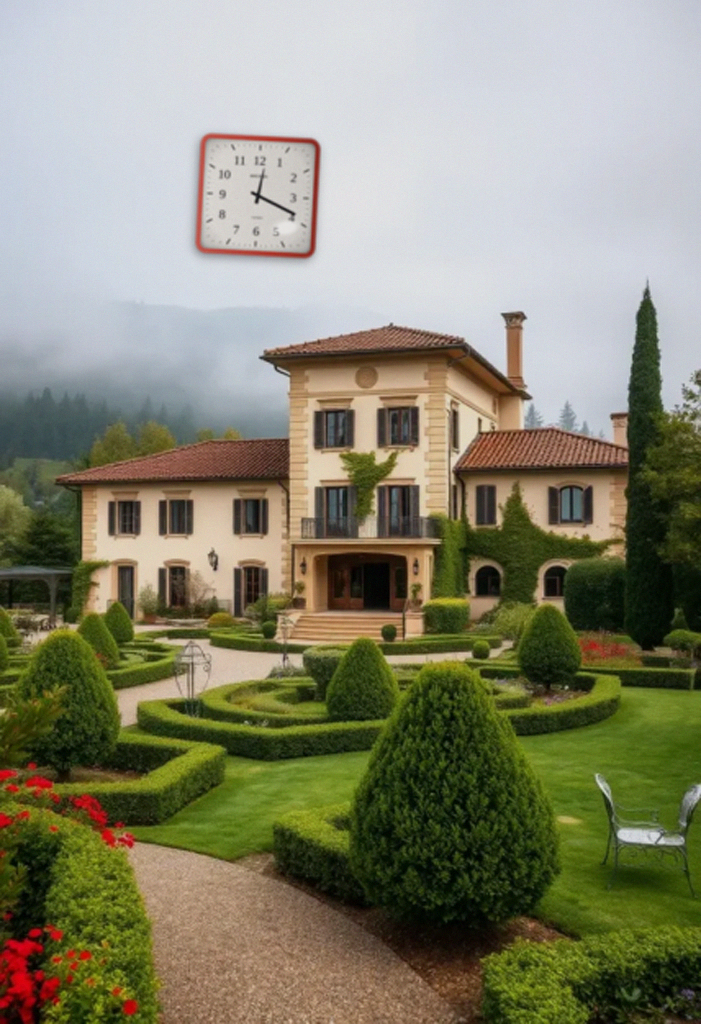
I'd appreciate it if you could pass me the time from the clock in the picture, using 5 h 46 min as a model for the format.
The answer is 12 h 19 min
